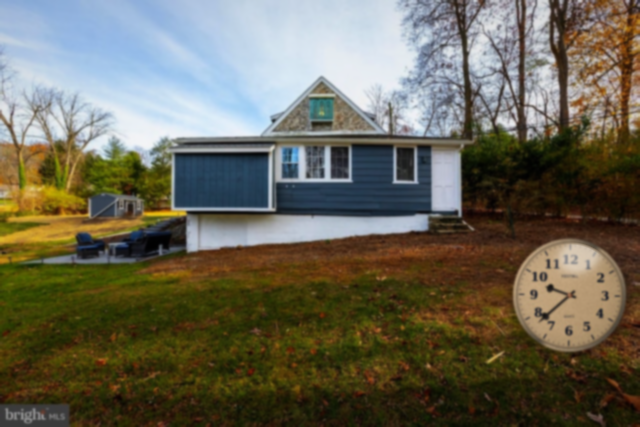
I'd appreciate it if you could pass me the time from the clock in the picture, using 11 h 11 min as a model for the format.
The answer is 9 h 38 min
